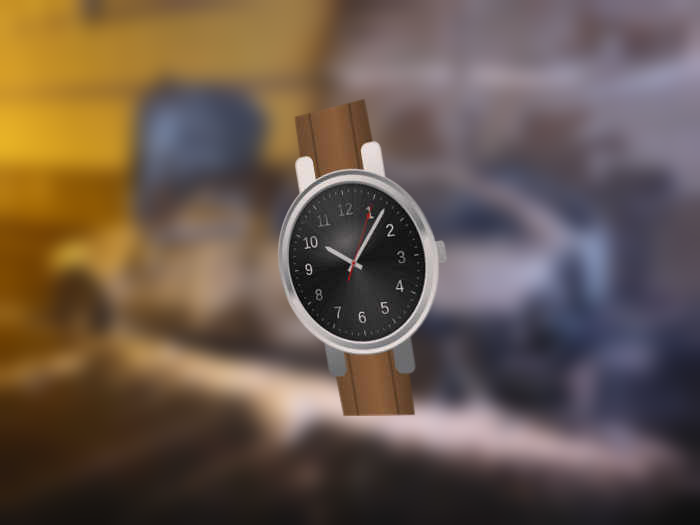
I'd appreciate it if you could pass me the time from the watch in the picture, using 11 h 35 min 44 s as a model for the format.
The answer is 10 h 07 min 05 s
